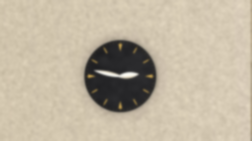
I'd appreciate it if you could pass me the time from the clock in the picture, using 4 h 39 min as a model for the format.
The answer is 2 h 47 min
